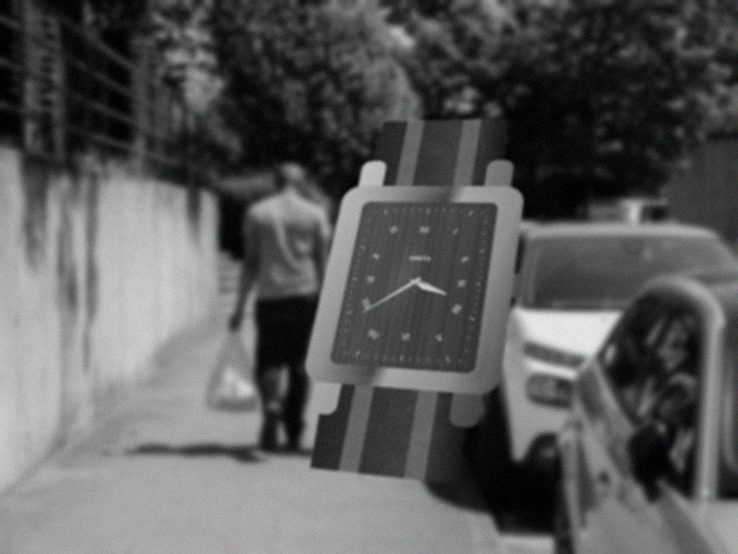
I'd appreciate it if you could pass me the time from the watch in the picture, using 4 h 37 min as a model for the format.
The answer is 3 h 39 min
